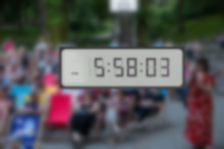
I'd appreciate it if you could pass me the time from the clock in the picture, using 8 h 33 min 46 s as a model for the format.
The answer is 5 h 58 min 03 s
